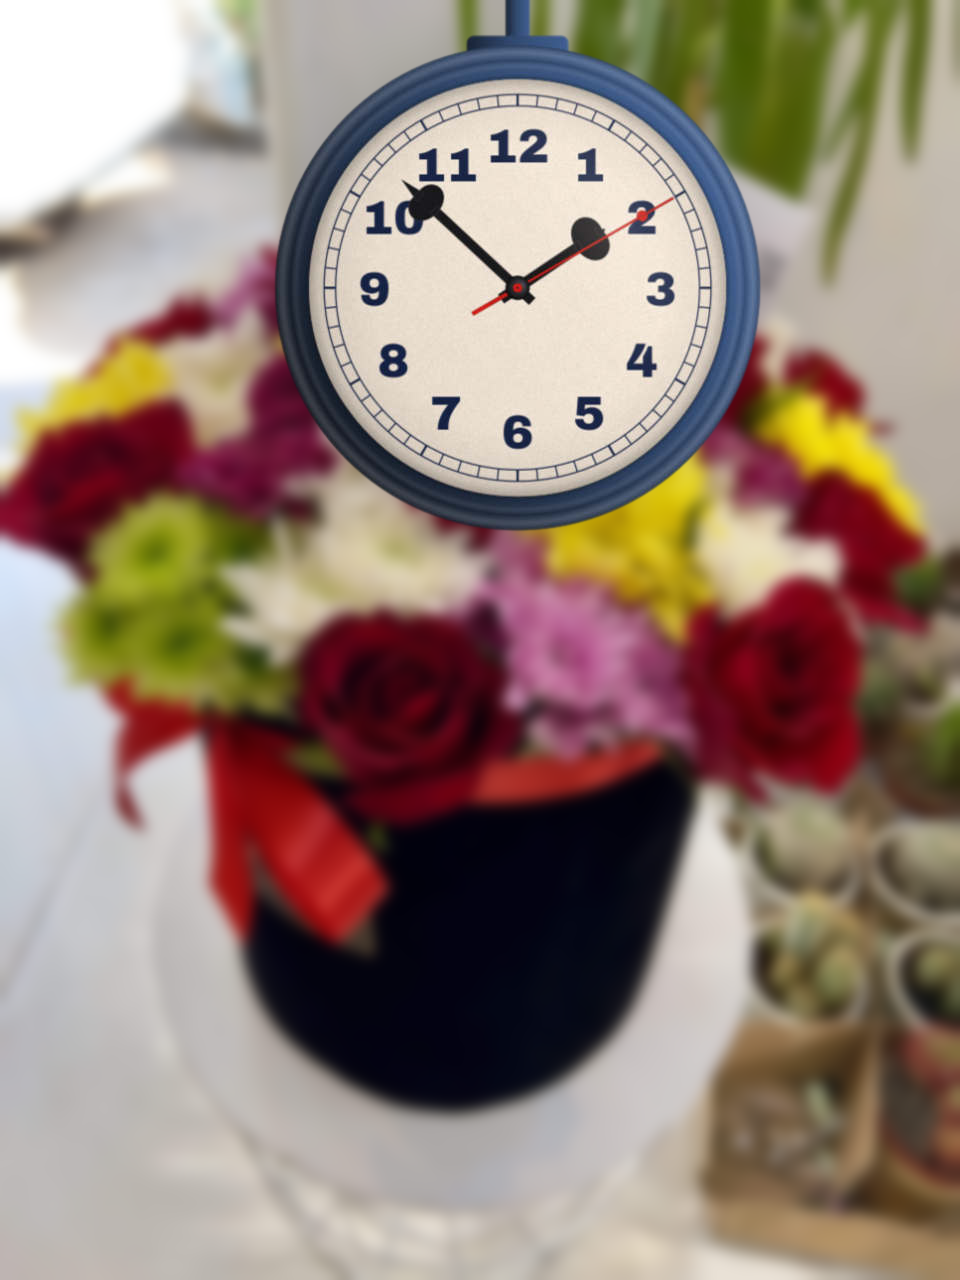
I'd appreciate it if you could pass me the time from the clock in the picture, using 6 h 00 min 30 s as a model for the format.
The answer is 1 h 52 min 10 s
